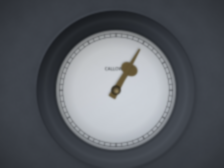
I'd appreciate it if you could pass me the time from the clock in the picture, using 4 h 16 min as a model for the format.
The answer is 1 h 05 min
